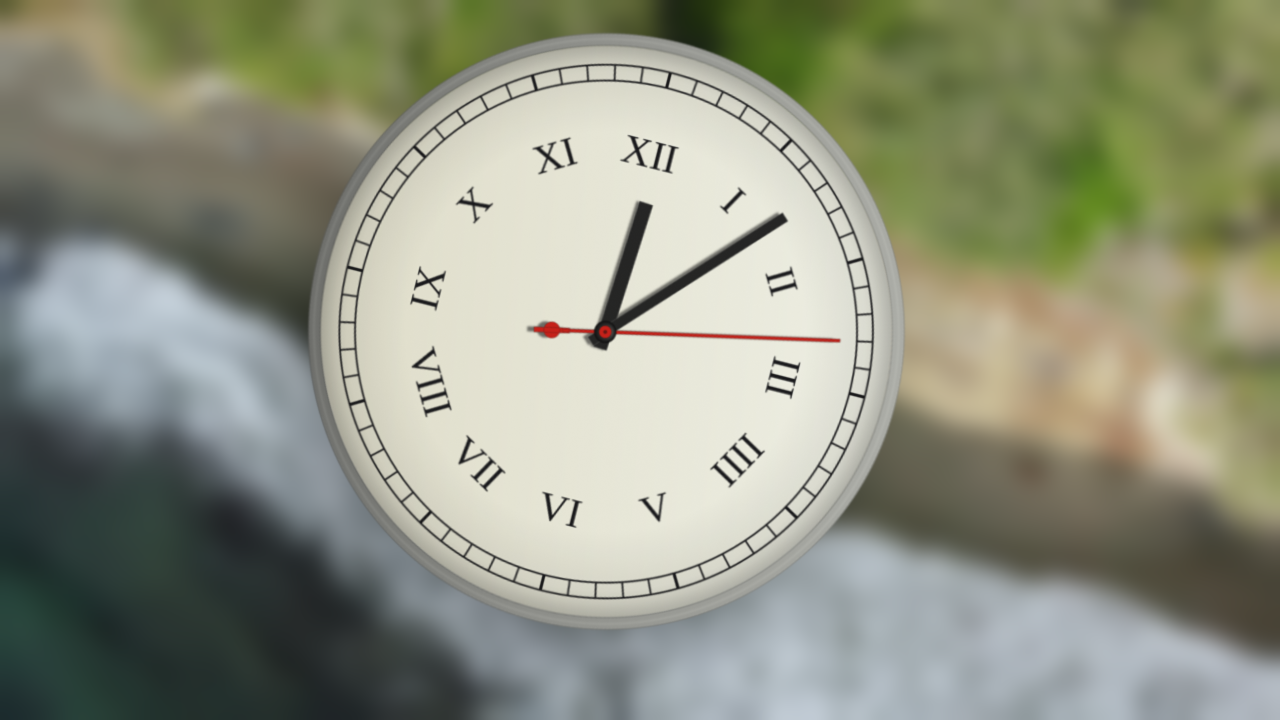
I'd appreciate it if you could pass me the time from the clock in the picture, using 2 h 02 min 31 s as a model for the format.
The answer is 12 h 07 min 13 s
